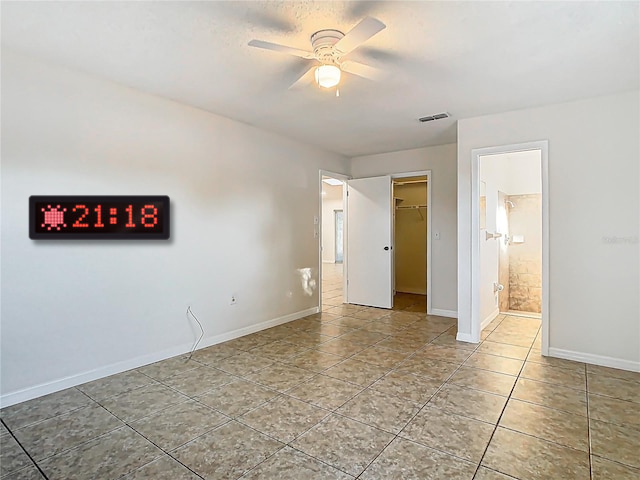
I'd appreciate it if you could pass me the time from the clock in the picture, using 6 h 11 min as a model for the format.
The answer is 21 h 18 min
